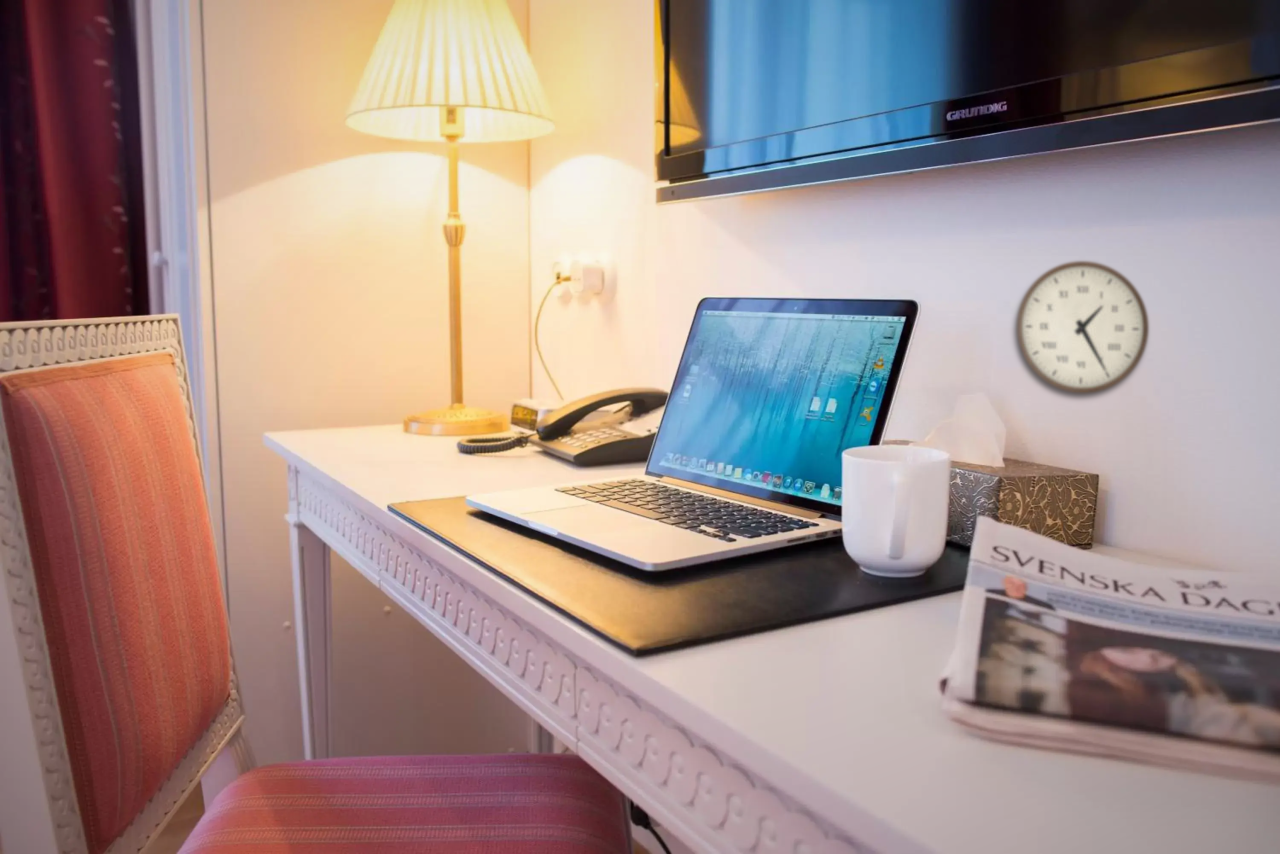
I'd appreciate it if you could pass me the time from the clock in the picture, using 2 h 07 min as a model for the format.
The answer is 1 h 25 min
